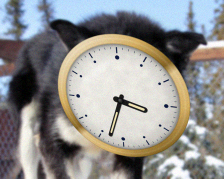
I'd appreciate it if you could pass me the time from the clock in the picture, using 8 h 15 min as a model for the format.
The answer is 3 h 33 min
